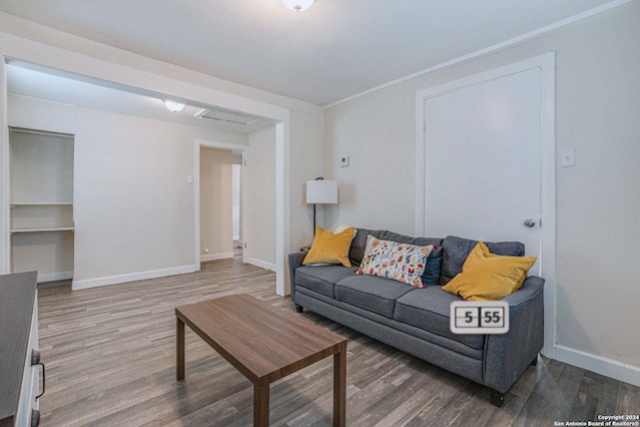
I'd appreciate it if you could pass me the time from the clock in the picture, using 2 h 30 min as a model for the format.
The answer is 5 h 55 min
